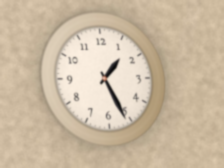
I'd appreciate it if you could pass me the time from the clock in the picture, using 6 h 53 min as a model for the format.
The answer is 1 h 26 min
